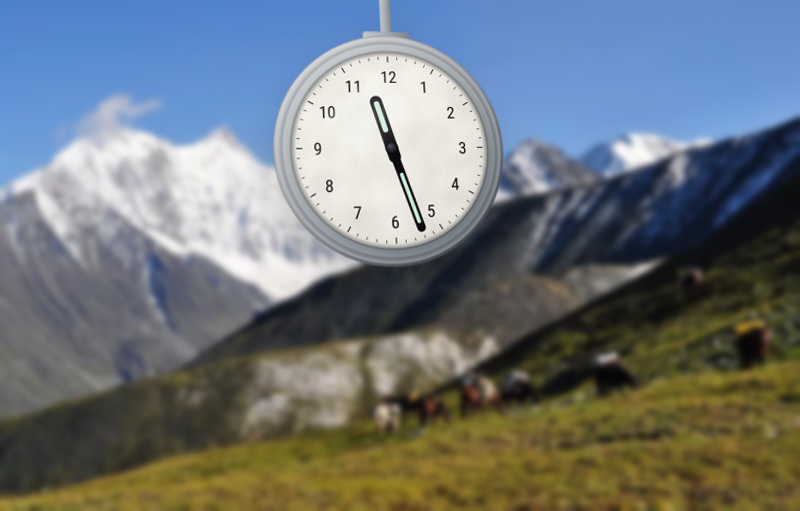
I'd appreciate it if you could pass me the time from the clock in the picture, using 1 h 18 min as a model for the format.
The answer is 11 h 27 min
